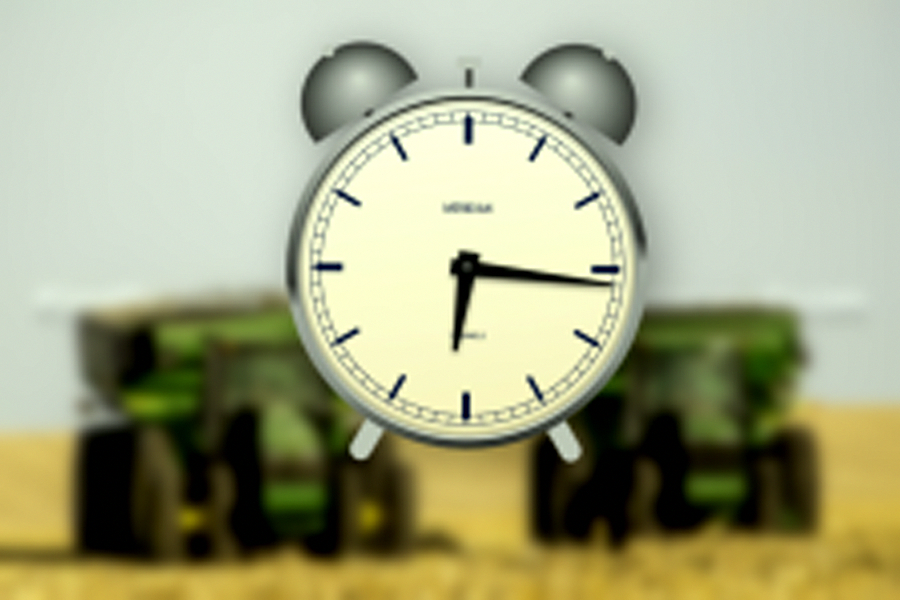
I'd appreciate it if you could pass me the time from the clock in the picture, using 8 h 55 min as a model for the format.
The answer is 6 h 16 min
